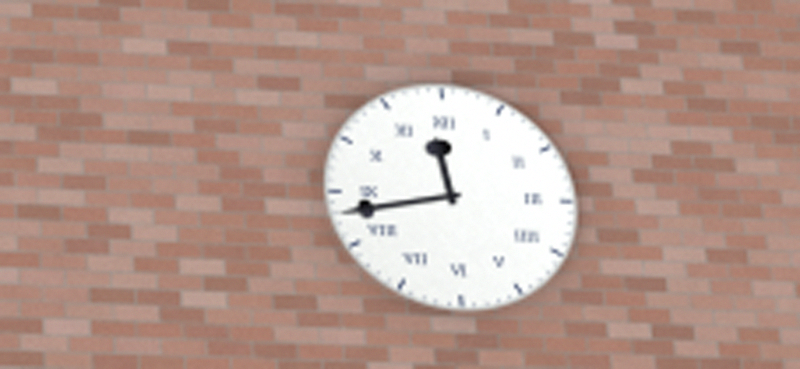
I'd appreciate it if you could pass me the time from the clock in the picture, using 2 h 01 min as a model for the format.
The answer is 11 h 43 min
